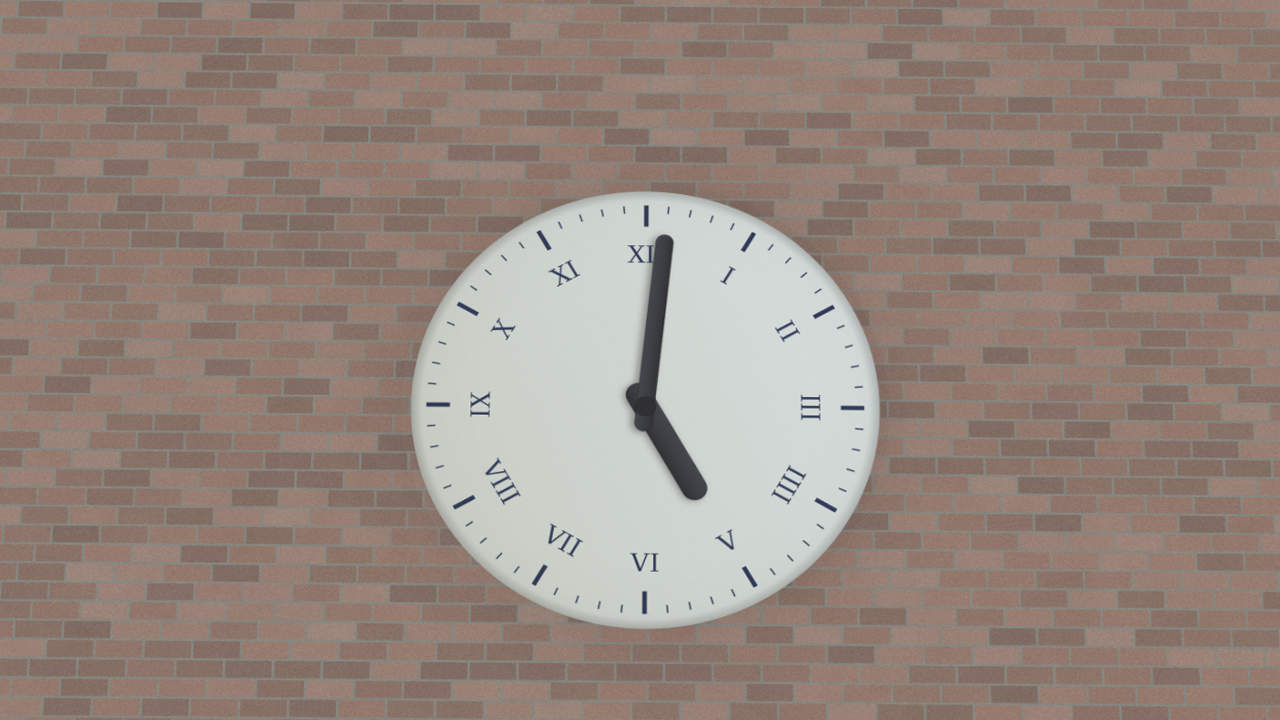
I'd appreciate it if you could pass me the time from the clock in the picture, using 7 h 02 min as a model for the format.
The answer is 5 h 01 min
